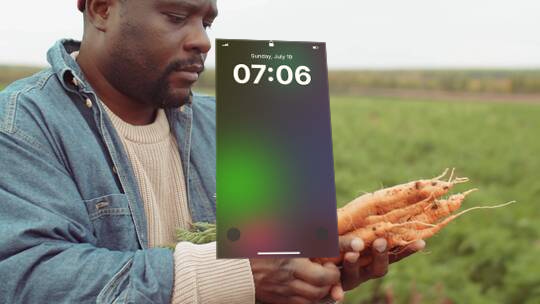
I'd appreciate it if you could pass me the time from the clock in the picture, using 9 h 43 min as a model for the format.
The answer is 7 h 06 min
